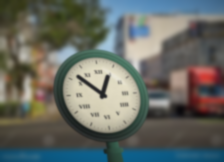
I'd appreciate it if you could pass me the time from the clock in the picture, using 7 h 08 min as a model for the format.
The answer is 12 h 52 min
